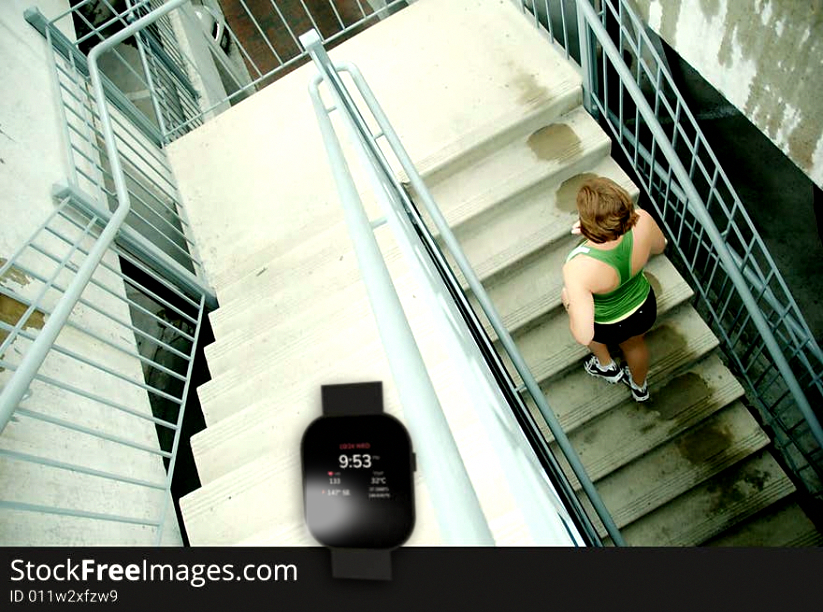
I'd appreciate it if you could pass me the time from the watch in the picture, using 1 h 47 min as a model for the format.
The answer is 9 h 53 min
